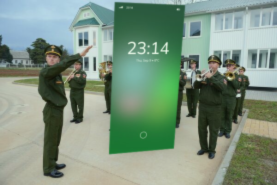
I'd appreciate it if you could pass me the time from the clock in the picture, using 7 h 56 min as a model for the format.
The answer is 23 h 14 min
